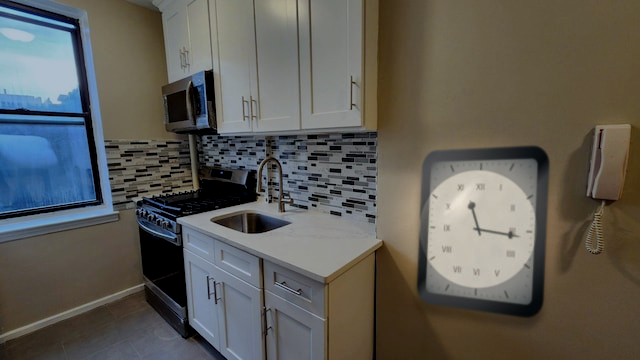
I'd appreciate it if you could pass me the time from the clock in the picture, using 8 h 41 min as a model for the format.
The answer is 11 h 16 min
